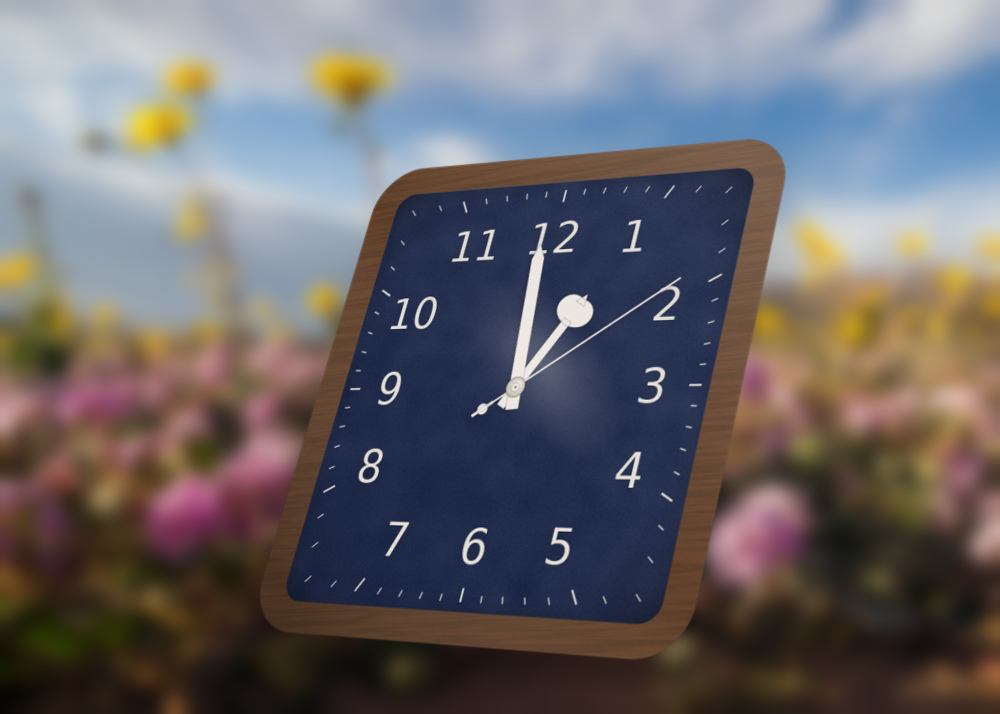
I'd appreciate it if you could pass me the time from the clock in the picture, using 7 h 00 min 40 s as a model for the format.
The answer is 12 h 59 min 09 s
